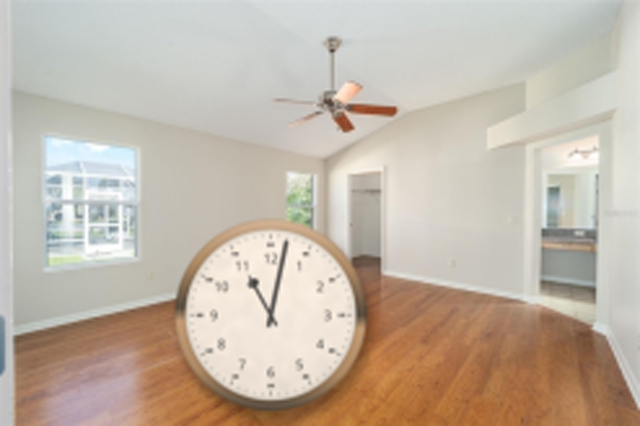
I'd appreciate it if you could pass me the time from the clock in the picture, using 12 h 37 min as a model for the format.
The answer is 11 h 02 min
